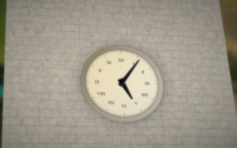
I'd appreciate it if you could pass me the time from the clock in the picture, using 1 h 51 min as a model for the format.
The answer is 5 h 06 min
